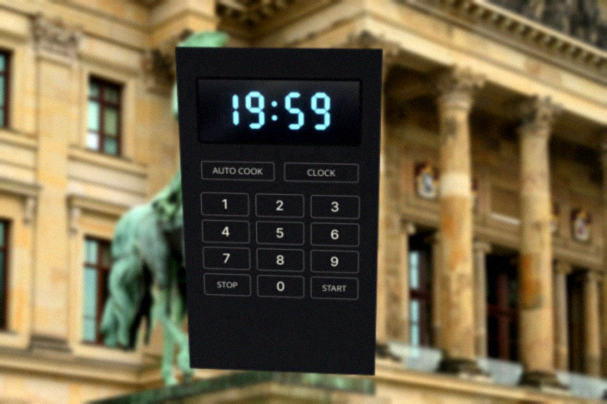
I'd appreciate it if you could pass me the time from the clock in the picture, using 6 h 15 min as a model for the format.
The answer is 19 h 59 min
